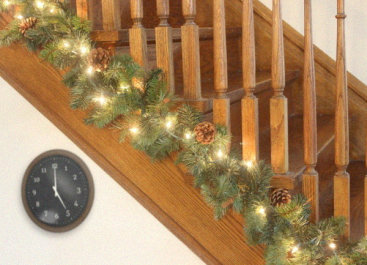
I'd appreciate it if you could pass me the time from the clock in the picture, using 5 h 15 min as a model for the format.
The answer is 5 h 00 min
